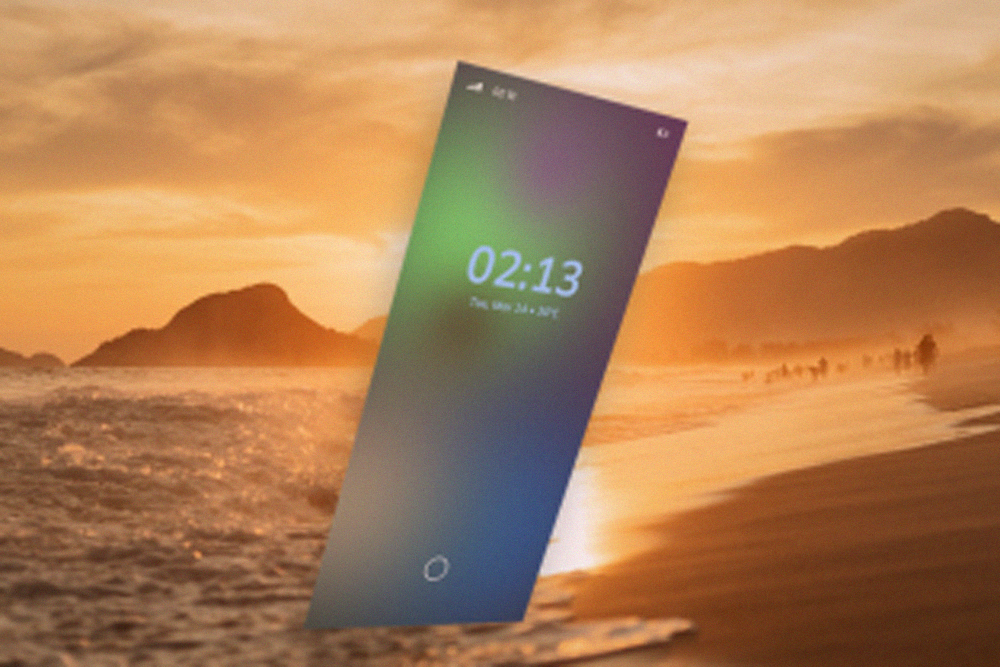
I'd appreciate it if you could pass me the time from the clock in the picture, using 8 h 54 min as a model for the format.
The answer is 2 h 13 min
